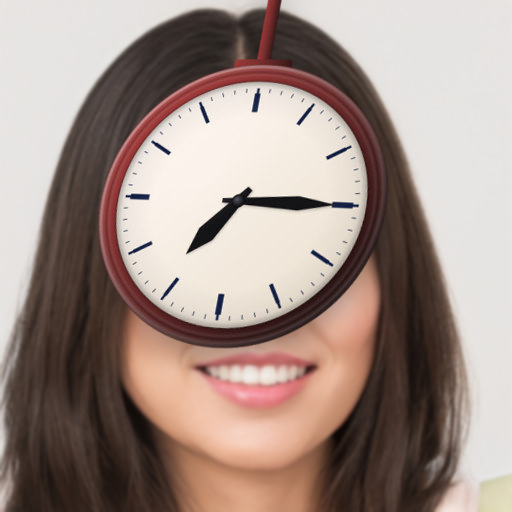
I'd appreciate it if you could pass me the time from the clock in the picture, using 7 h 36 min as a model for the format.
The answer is 7 h 15 min
